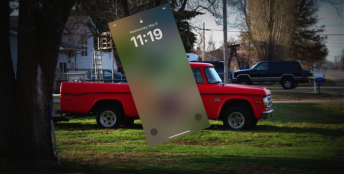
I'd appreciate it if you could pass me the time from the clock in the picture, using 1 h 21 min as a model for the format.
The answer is 11 h 19 min
